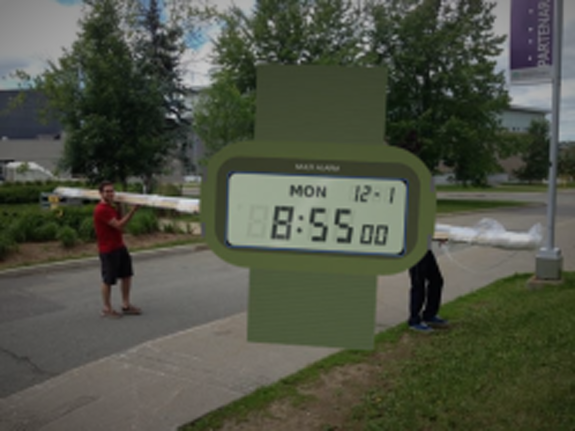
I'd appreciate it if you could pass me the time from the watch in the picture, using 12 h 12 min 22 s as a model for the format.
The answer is 8 h 55 min 00 s
